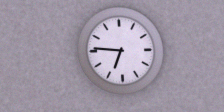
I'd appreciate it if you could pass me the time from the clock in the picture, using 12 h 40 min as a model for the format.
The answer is 6 h 46 min
